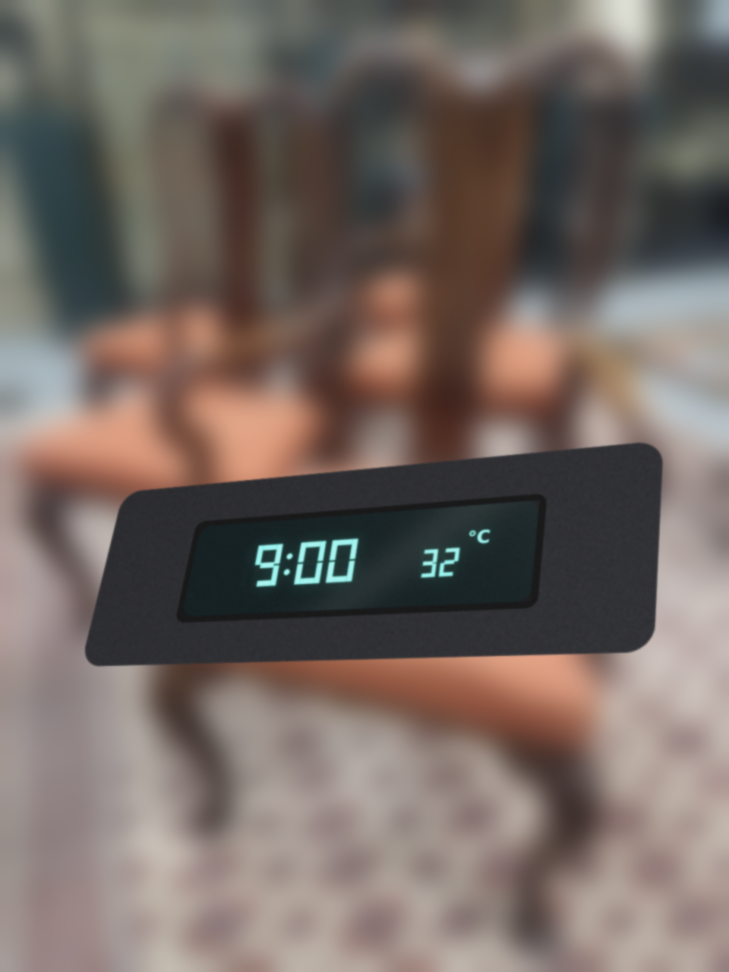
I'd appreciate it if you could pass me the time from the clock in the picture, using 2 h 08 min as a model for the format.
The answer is 9 h 00 min
